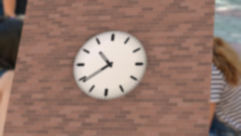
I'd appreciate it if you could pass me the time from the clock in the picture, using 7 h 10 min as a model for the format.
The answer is 10 h 39 min
